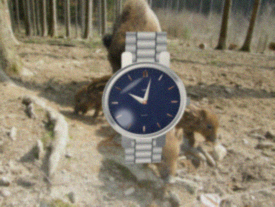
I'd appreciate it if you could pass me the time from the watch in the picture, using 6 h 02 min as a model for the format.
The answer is 10 h 02 min
